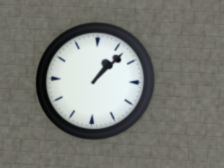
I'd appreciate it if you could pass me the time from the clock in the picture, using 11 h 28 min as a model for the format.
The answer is 1 h 07 min
